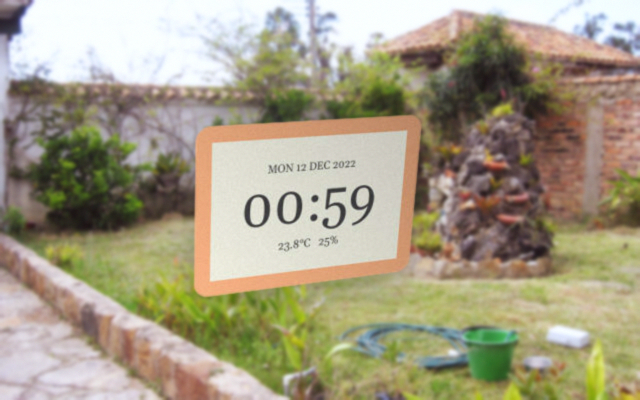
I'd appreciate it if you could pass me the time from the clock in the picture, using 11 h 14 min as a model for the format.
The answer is 0 h 59 min
